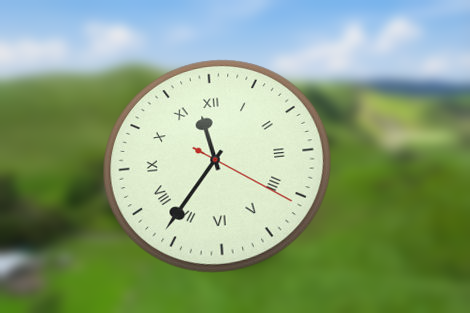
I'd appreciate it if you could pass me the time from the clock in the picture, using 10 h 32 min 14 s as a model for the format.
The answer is 11 h 36 min 21 s
